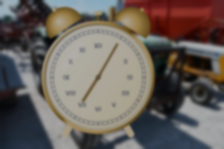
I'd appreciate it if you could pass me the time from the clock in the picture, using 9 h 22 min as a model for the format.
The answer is 7 h 05 min
